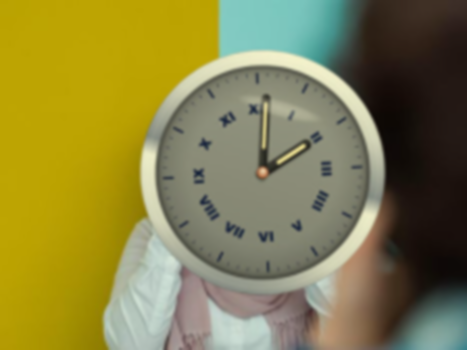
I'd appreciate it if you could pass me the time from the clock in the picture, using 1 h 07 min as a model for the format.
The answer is 2 h 01 min
